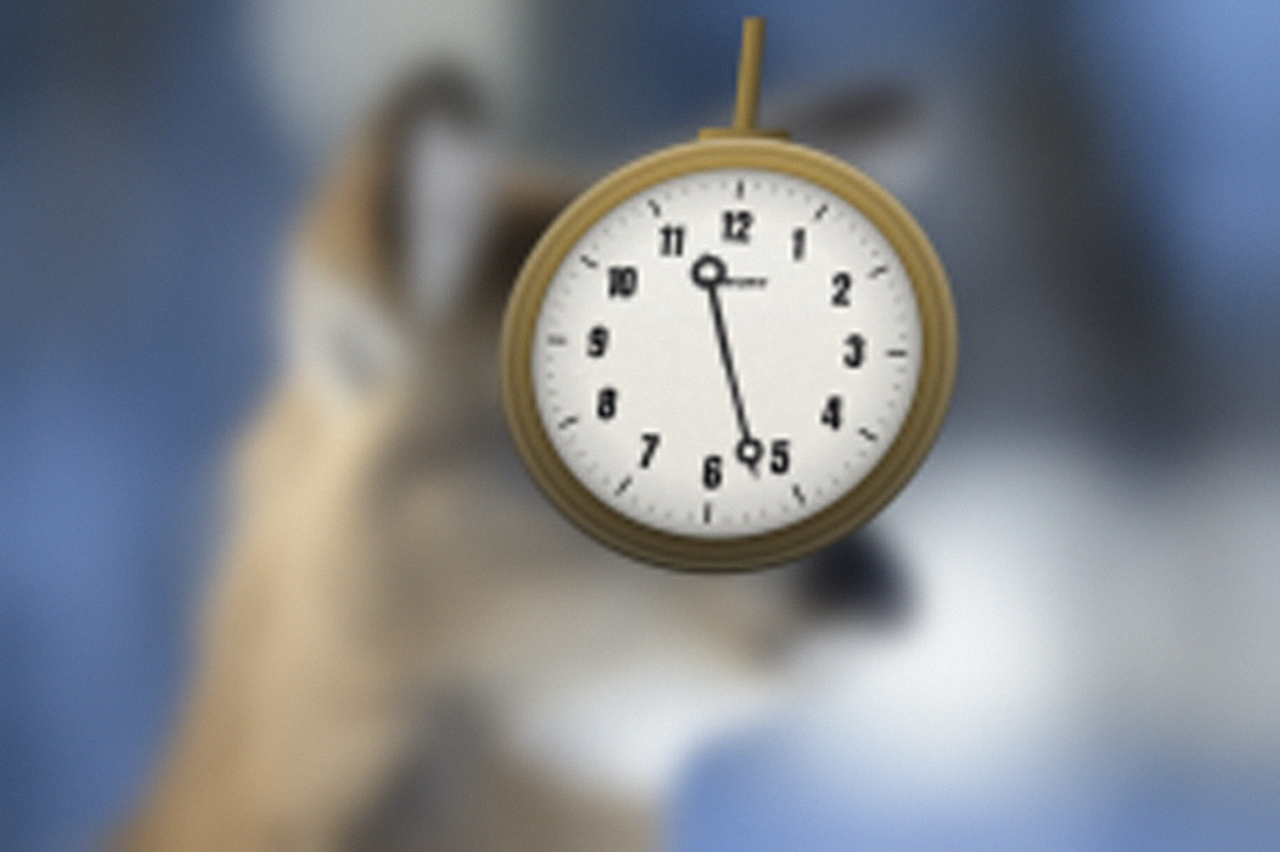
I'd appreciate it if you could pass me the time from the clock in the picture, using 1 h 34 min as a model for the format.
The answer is 11 h 27 min
